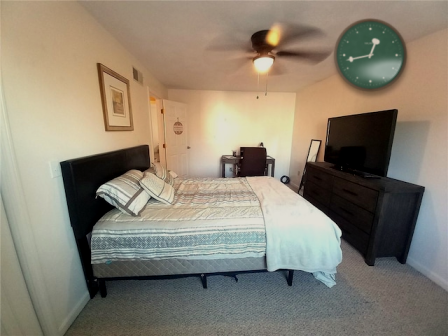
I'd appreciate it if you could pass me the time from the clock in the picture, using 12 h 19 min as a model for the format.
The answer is 12 h 43 min
